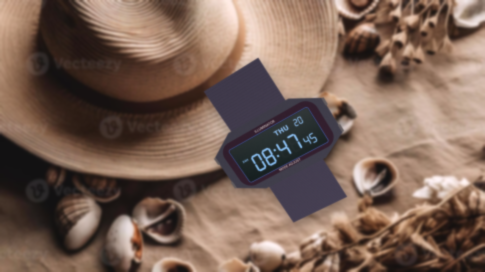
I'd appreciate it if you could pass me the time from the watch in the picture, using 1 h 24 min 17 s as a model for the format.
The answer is 8 h 47 min 45 s
